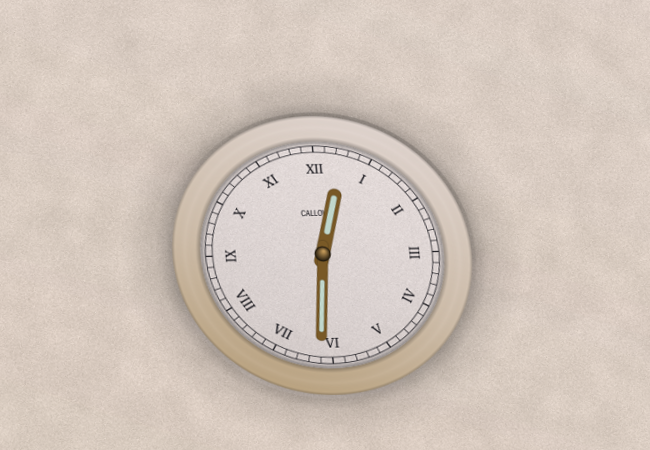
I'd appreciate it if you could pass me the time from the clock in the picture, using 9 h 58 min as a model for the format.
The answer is 12 h 31 min
